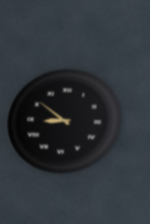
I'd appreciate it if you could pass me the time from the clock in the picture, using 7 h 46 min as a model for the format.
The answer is 8 h 51 min
